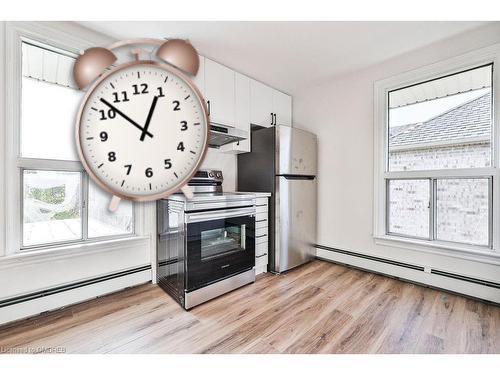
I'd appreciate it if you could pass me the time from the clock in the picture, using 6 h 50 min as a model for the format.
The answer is 12 h 52 min
